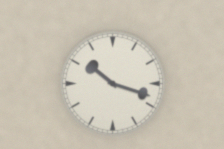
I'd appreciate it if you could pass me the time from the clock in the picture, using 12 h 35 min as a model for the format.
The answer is 10 h 18 min
